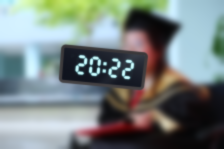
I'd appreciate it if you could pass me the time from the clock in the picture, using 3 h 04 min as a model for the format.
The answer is 20 h 22 min
